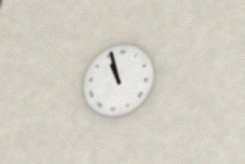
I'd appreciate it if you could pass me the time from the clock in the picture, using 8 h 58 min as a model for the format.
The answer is 10 h 56 min
